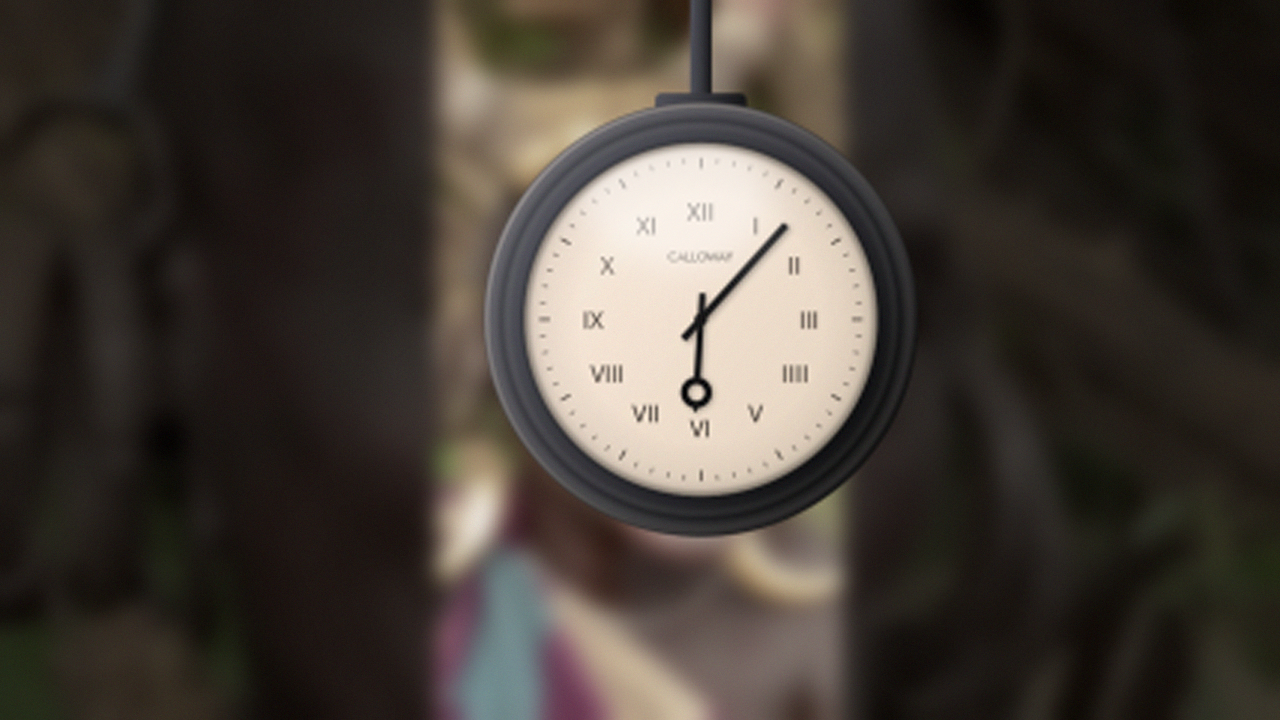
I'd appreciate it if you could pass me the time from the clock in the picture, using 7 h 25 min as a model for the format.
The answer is 6 h 07 min
